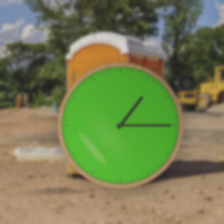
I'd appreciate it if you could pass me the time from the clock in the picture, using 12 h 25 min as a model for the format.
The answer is 1 h 15 min
